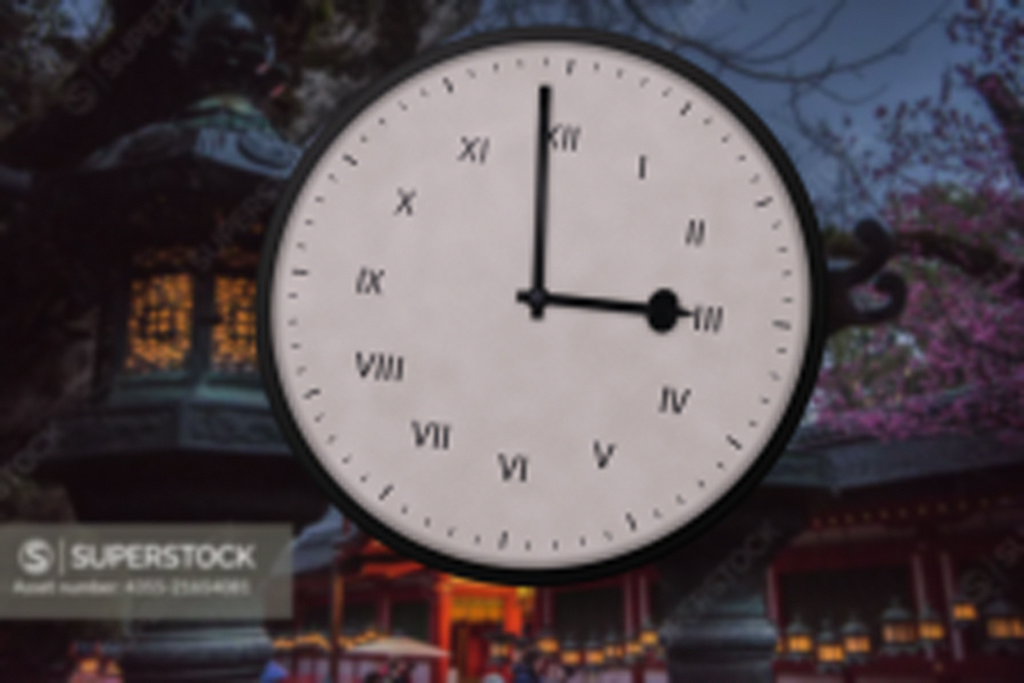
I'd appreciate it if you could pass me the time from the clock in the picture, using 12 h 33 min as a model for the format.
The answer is 2 h 59 min
